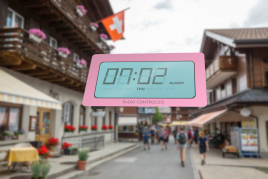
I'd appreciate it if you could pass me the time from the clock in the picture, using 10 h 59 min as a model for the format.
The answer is 7 h 02 min
